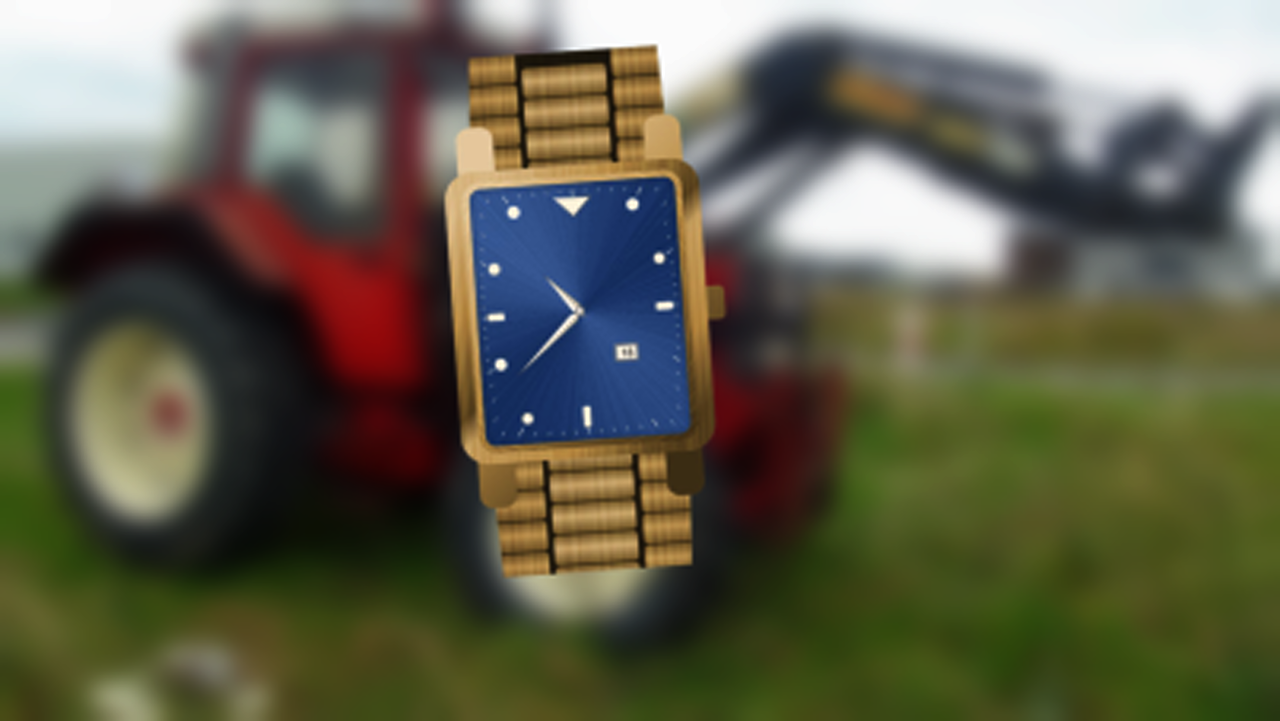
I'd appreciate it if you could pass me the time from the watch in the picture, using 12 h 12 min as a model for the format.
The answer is 10 h 38 min
